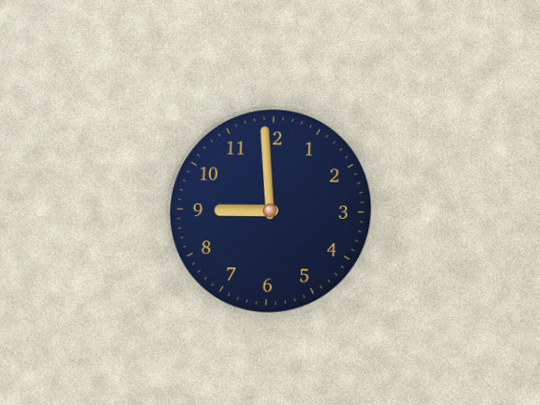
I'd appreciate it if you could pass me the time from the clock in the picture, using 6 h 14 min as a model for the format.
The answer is 8 h 59 min
